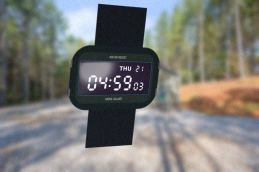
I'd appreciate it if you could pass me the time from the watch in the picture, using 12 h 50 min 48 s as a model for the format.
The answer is 4 h 59 min 03 s
